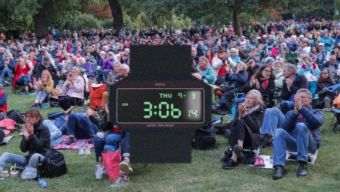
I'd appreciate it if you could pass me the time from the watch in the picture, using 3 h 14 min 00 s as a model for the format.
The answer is 3 h 06 min 14 s
